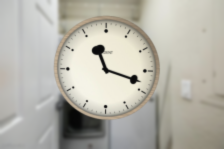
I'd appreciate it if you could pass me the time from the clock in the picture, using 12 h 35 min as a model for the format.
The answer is 11 h 18 min
